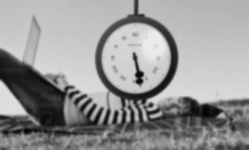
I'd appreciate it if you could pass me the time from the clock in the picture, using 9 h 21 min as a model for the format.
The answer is 5 h 28 min
